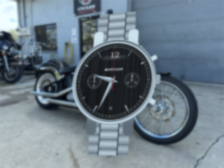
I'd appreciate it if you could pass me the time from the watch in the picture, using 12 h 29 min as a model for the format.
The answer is 9 h 34 min
